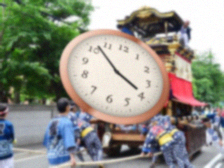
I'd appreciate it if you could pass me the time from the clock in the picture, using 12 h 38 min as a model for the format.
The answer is 3 h 52 min
